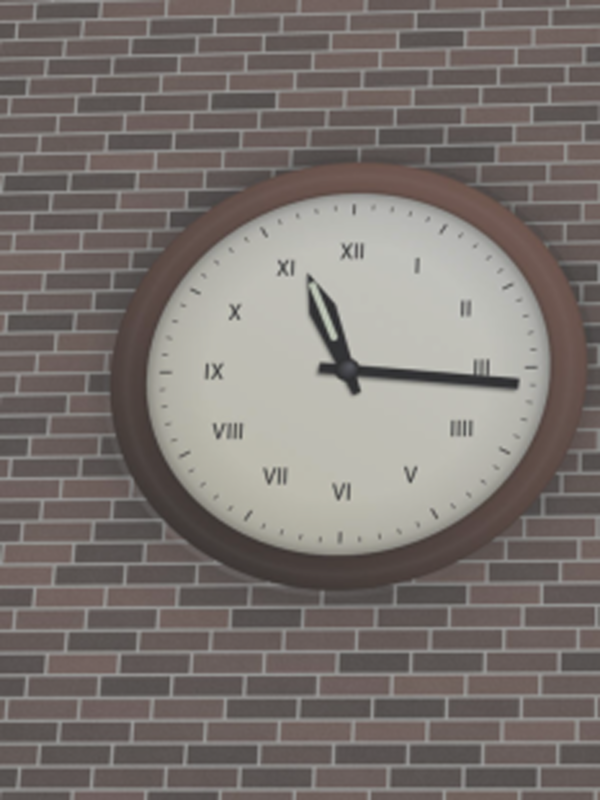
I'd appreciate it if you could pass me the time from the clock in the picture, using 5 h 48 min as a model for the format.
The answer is 11 h 16 min
